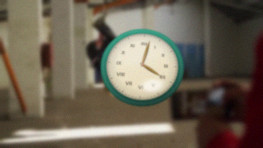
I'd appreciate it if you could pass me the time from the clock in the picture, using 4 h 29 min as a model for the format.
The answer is 4 h 02 min
